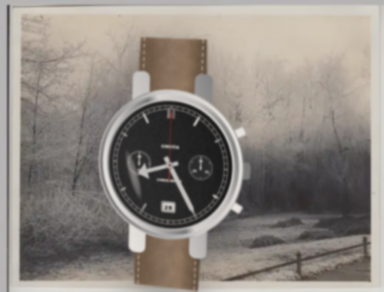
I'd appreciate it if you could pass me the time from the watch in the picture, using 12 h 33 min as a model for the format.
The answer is 8 h 25 min
